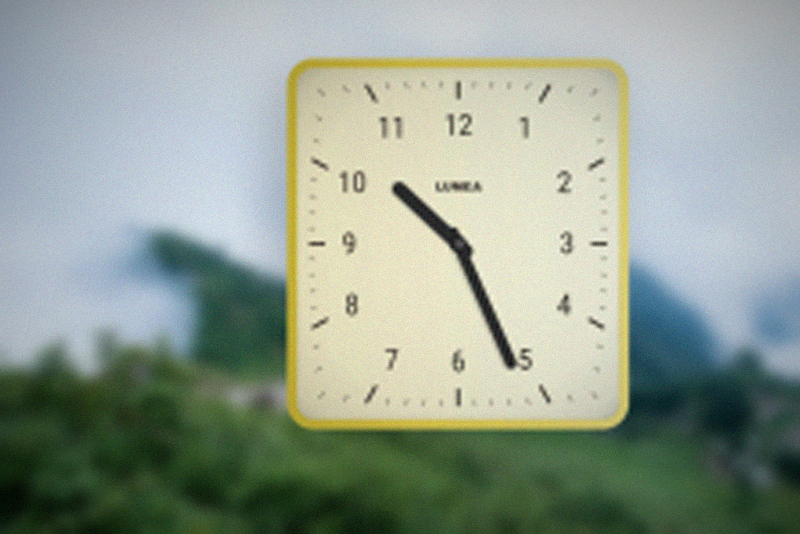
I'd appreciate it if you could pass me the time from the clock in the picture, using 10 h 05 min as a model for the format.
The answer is 10 h 26 min
